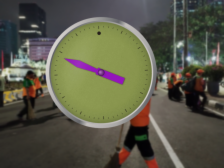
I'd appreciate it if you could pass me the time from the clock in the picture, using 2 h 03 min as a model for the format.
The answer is 3 h 49 min
